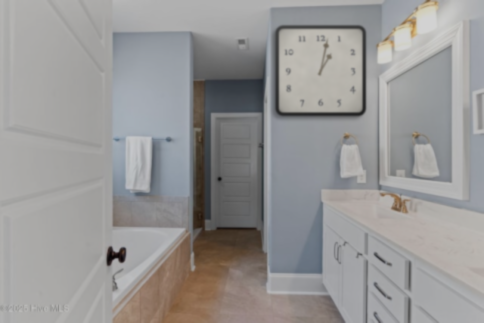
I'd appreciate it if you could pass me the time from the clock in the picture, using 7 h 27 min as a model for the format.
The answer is 1 h 02 min
